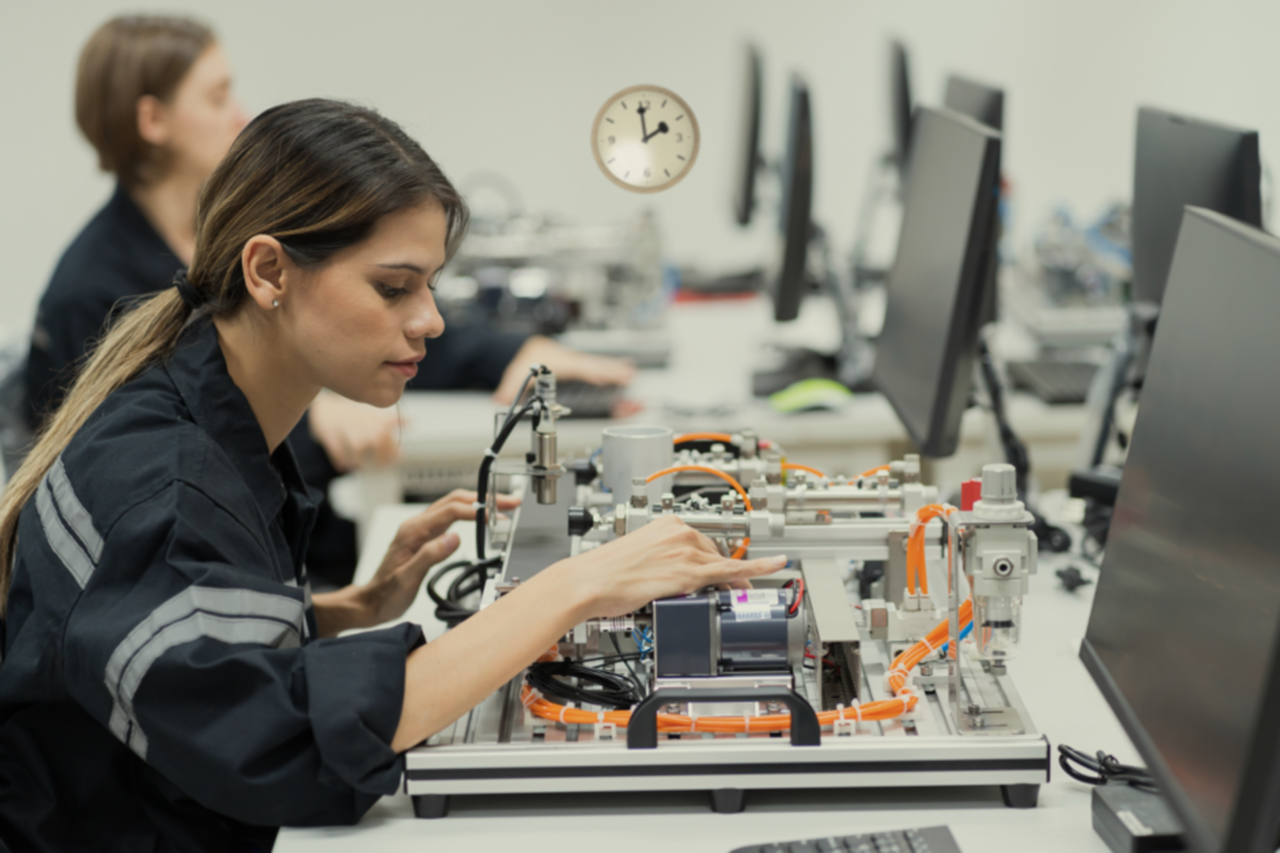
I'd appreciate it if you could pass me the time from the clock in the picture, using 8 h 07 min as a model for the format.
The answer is 1 h 59 min
